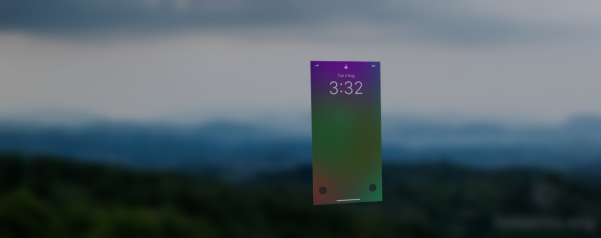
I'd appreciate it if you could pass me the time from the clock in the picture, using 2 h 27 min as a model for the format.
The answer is 3 h 32 min
